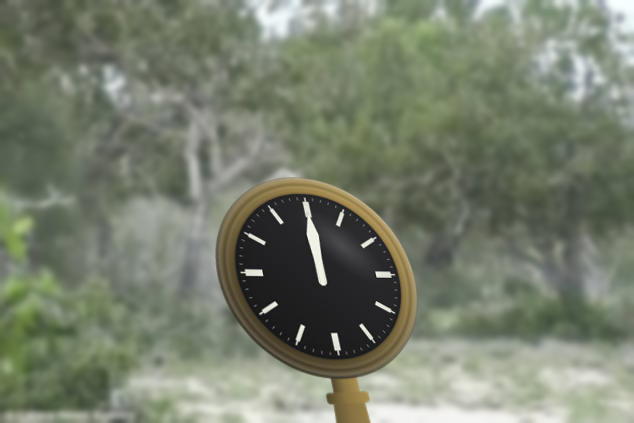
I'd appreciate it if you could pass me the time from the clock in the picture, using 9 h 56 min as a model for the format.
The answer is 12 h 00 min
